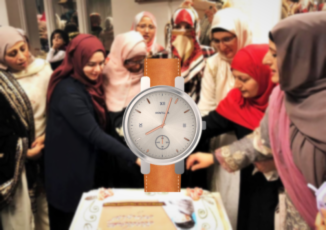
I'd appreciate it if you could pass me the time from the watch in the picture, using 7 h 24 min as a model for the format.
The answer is 8 h 03 min
